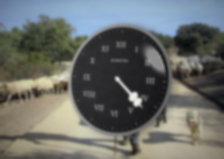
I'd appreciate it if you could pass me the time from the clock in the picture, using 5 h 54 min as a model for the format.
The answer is 4 h 22 min
